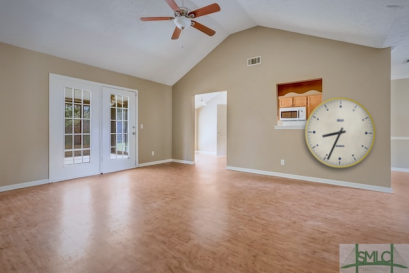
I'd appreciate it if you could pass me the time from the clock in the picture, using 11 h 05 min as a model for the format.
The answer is 8 h 34 min
